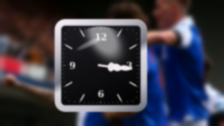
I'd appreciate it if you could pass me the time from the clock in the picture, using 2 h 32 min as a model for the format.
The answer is 3 h 16 min
